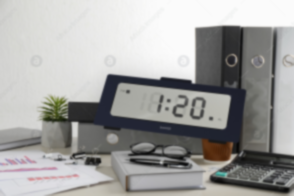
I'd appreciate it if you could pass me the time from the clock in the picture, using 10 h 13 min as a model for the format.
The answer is 1 h 20 min
